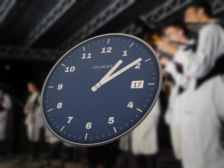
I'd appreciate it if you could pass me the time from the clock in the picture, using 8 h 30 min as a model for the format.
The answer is 1 h 09 min
